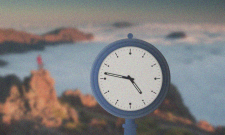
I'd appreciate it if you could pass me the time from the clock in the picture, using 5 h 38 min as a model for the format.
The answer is 4 h 47 min
